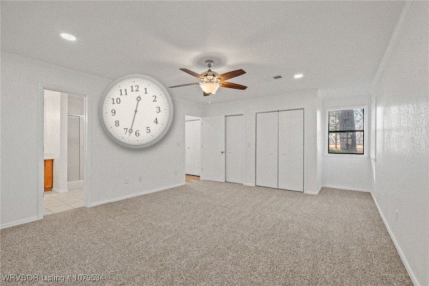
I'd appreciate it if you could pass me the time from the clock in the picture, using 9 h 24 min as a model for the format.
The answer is 12 h 33 min
